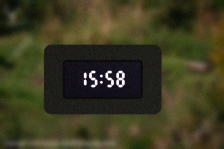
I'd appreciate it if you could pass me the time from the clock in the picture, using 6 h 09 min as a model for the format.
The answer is 15 h 58 min
